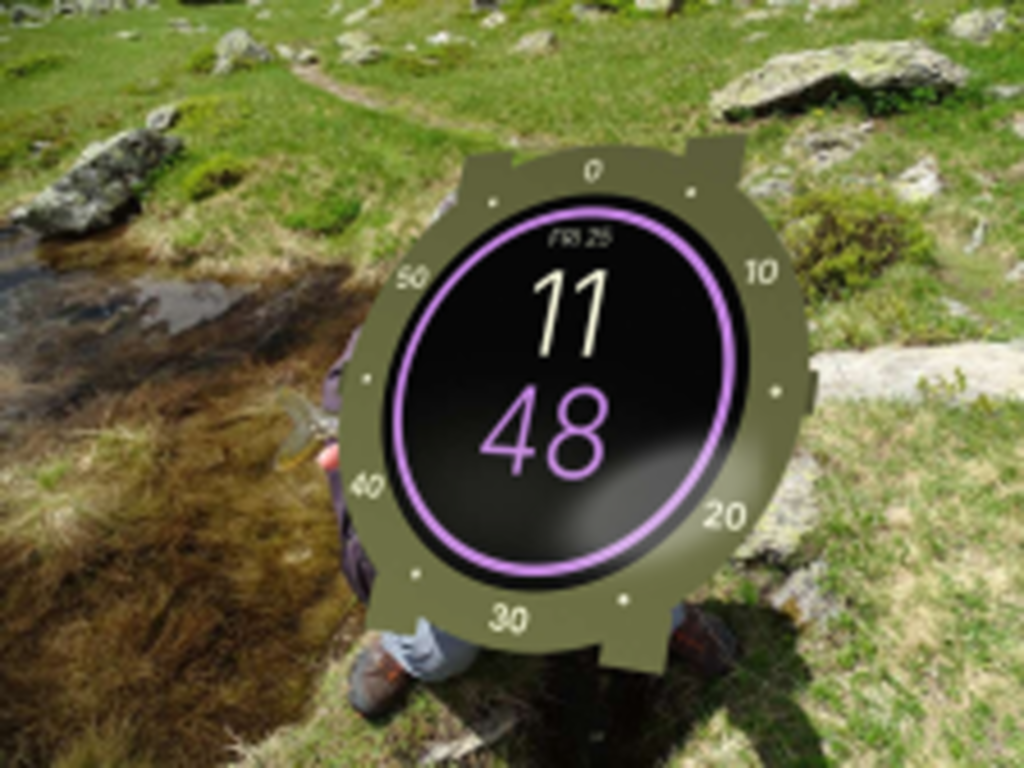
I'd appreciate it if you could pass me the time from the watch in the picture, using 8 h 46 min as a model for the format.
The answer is 11 h 48 min
